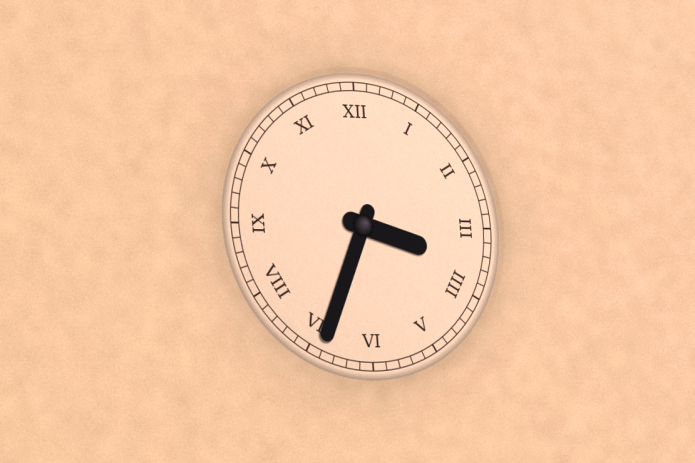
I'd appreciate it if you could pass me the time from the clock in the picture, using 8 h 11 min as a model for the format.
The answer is 3 h 34 min
